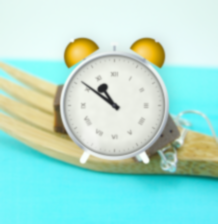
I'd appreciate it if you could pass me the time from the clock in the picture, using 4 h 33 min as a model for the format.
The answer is 10 h 51 min
